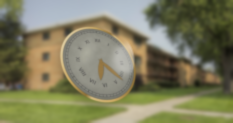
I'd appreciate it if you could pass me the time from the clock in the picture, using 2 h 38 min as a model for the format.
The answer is 6 h 22 min
